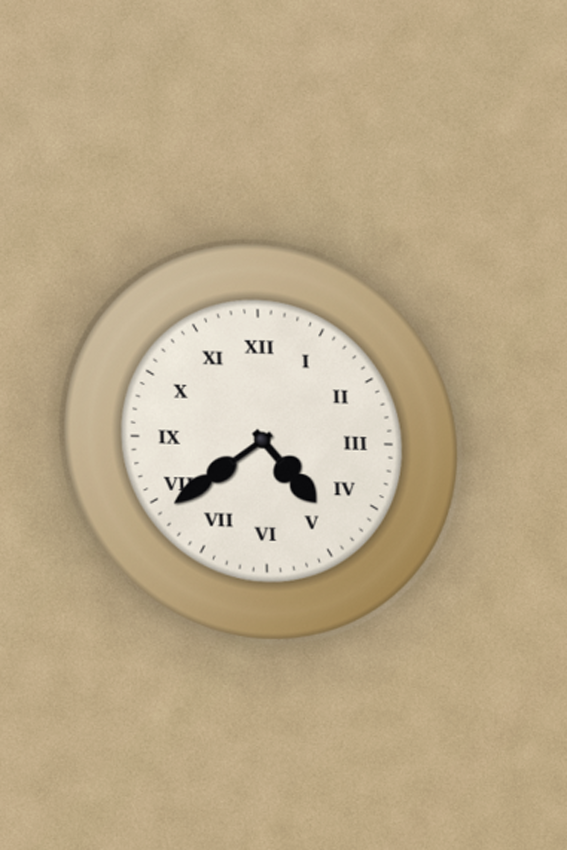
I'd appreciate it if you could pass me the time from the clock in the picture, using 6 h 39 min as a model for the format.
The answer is 4 h 39 min
